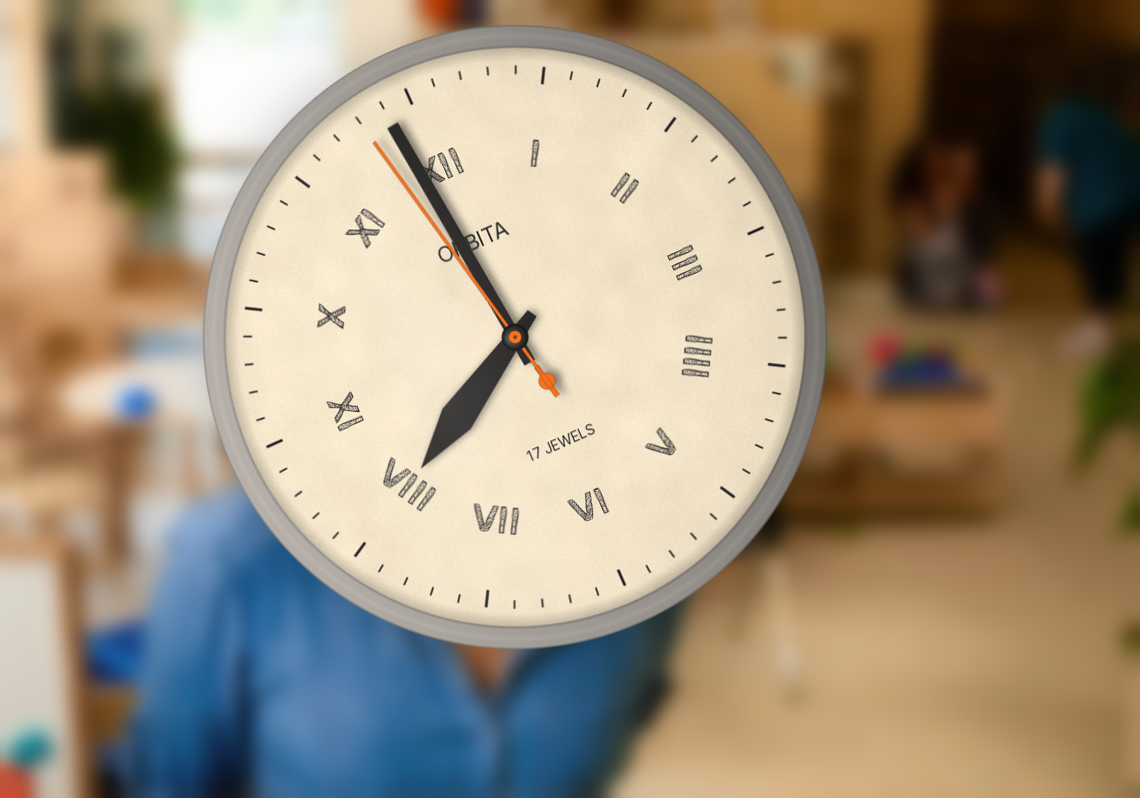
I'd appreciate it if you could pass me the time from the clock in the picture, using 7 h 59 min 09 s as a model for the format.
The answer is 7 h 58 min 58 s
